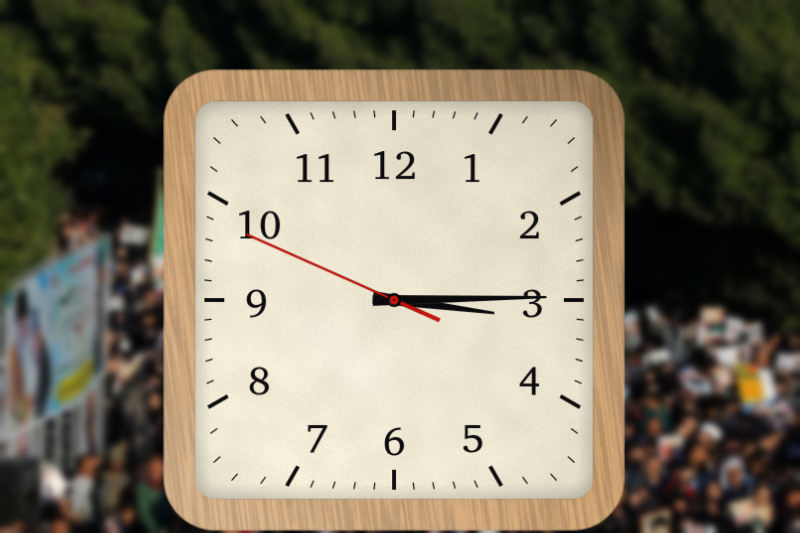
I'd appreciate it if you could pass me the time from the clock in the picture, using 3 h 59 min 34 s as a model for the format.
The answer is 3 h 14 min 49 s
